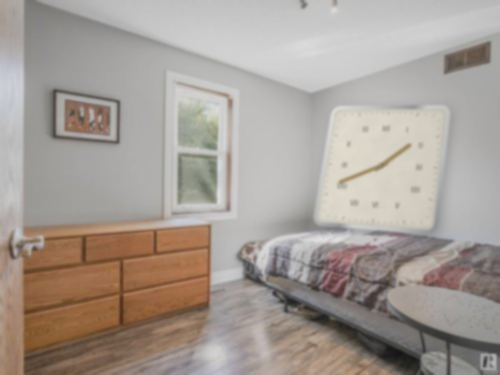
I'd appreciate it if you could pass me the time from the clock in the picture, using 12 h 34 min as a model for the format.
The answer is 1 h 41 min
